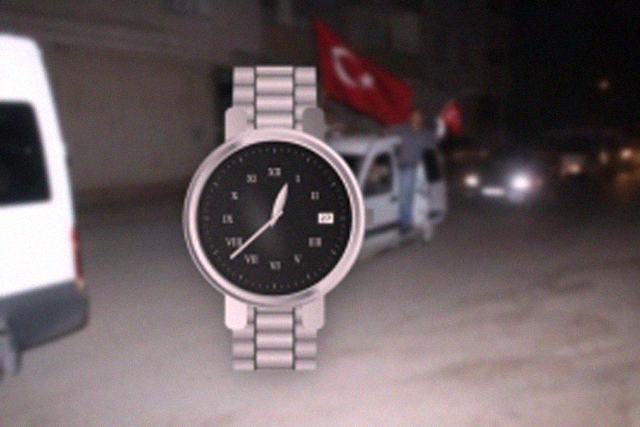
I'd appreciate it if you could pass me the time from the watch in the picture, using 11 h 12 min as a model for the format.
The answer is 12 h 38 min
